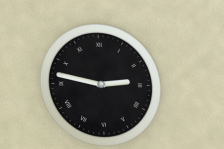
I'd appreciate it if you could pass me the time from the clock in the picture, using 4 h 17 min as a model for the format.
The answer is 2 h 47 min
